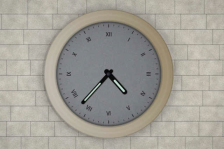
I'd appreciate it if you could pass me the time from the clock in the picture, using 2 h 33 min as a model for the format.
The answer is 4 h 37 min
